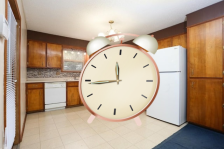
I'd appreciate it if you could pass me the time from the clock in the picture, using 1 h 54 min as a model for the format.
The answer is 11 h 44 min
